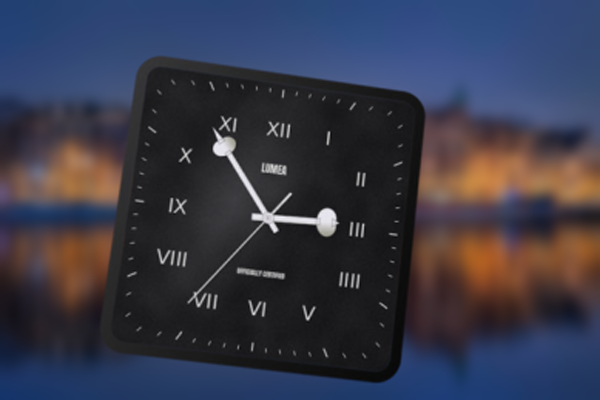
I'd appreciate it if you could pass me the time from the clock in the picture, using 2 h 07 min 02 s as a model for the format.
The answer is 2 h 53 min 36 s
